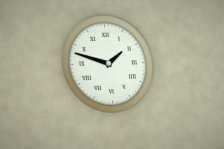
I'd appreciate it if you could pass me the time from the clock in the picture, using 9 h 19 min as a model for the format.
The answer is 1 h 48 min
